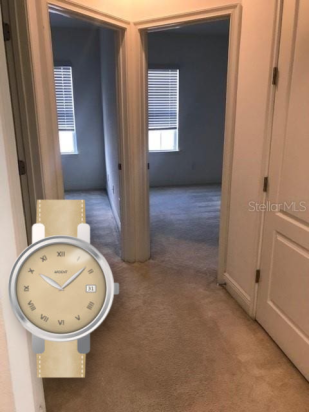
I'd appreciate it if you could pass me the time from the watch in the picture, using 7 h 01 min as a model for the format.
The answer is 10 h 08 min
